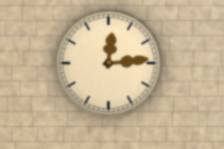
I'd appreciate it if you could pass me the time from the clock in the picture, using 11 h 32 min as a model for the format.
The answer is 12 h 14 min
